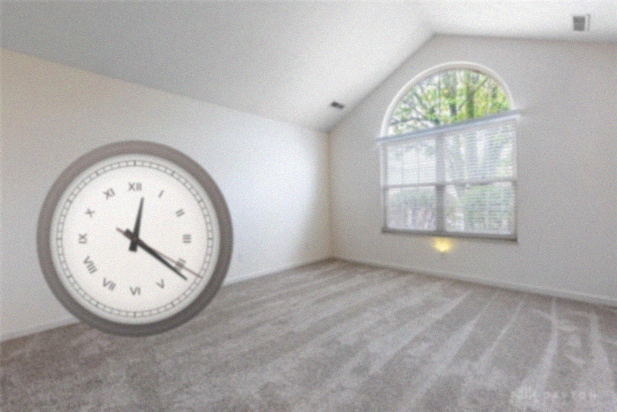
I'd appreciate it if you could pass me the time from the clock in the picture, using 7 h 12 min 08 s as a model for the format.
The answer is 12 h 21 min 20 s
